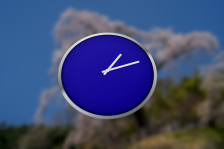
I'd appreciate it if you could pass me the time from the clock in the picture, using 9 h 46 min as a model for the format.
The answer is 1 h 12 min
